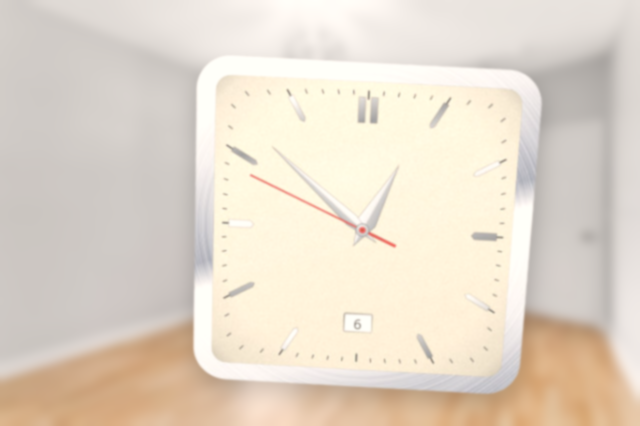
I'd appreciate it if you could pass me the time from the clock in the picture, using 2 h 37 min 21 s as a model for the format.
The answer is 12 h 51 min 49 s
